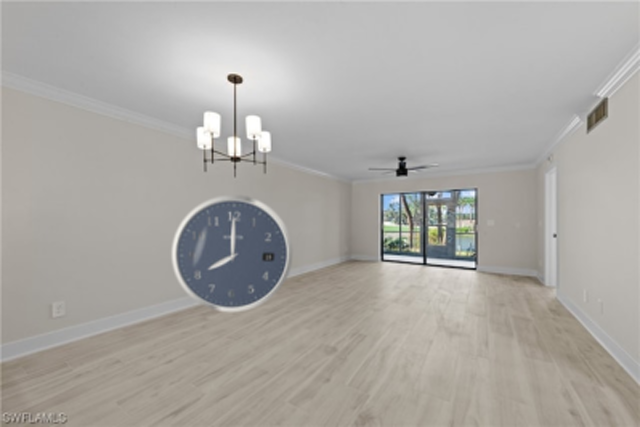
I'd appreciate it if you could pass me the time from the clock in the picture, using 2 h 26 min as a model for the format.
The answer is 8 h 00 min
